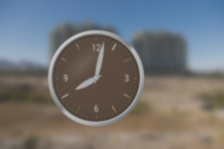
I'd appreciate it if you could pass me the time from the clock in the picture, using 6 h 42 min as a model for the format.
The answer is 8 h 02 min
